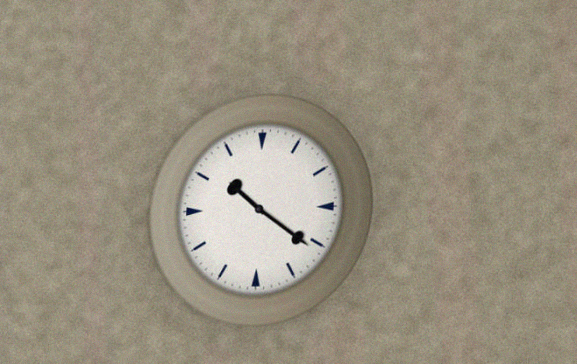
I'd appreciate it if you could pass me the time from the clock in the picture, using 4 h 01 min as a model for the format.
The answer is 10 h 21 min
